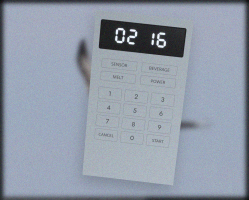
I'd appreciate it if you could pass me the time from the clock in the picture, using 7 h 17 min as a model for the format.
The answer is 2 h 16 min
